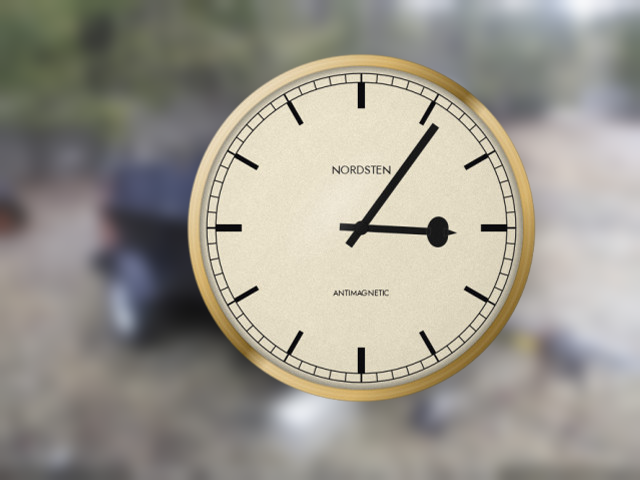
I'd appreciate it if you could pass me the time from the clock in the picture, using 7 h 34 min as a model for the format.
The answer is 3 h 06 min
